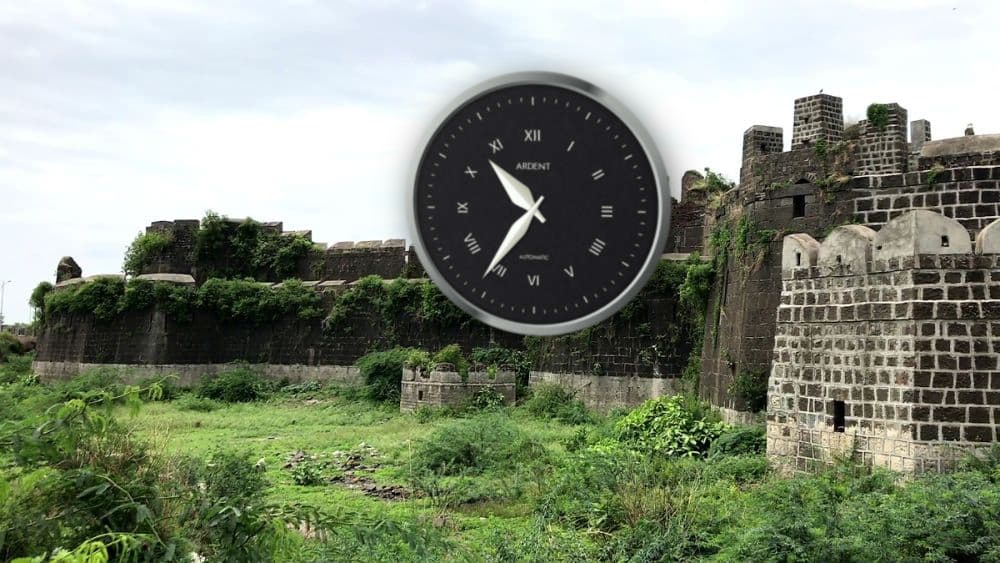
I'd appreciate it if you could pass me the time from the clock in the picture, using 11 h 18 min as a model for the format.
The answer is 10 h 36 min
